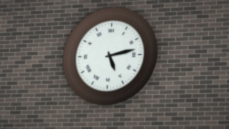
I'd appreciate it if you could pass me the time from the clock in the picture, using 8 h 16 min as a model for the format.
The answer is 5 h 13 min
